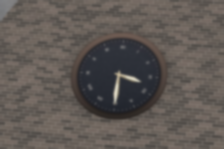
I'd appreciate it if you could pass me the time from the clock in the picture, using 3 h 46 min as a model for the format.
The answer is 3 h 30 min
